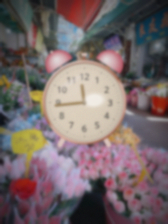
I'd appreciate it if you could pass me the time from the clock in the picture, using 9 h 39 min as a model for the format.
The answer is 11 h 44 min
